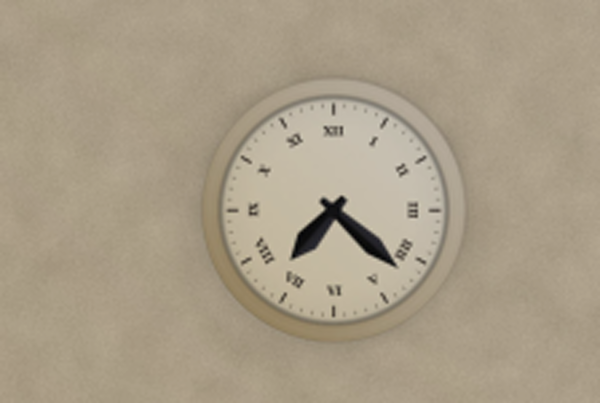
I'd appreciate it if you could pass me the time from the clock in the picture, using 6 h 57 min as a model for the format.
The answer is 7 h 22 min
